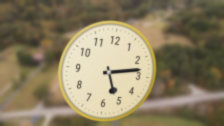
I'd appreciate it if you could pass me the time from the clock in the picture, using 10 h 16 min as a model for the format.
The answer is 5 h 13 min
